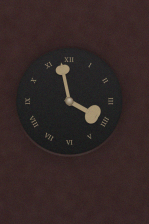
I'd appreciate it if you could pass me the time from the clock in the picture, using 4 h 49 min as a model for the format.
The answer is 3 h 58 min
